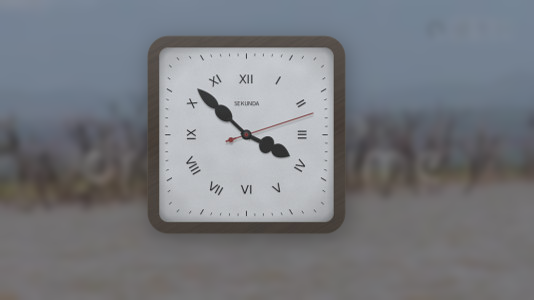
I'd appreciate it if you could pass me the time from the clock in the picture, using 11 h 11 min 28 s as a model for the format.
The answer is 3 h 52 min 12 s
